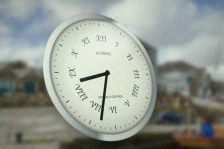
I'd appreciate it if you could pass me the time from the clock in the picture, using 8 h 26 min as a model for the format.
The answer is 8 h 33 min
